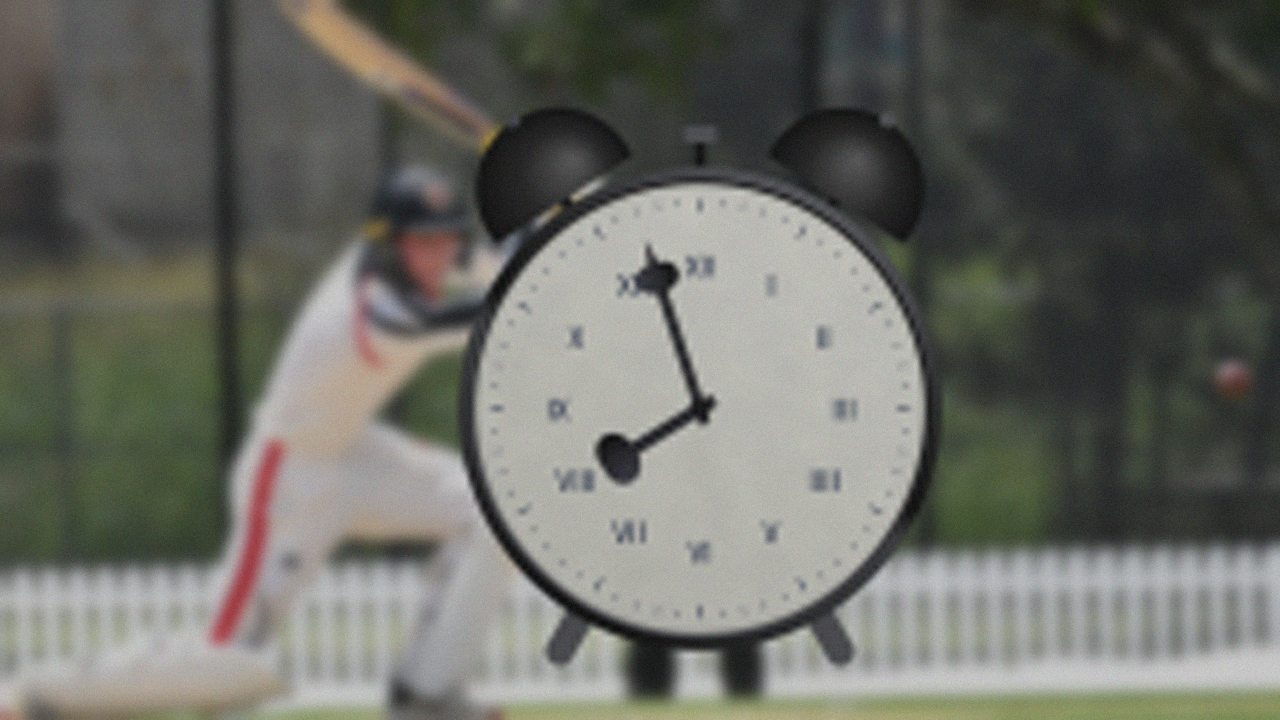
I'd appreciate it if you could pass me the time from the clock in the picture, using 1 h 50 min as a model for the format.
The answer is 7 h 57 min
